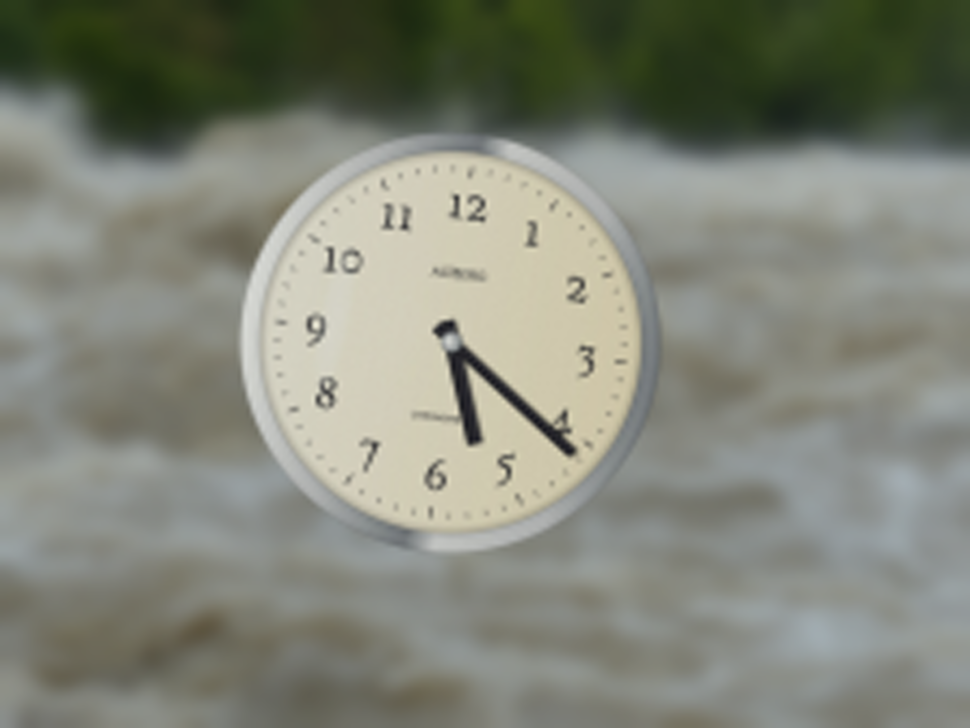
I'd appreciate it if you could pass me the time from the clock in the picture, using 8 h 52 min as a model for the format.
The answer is 5 h 21 min
